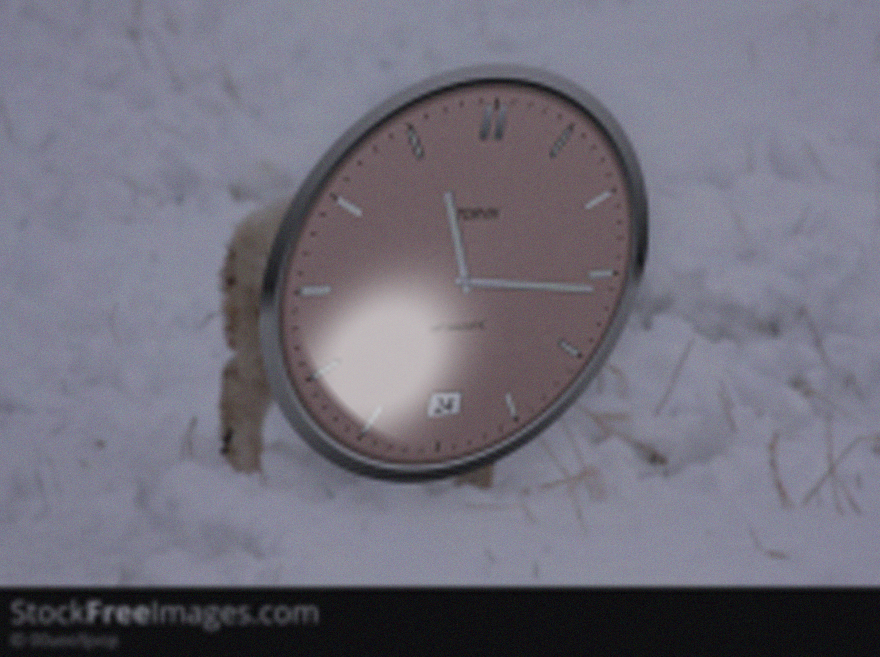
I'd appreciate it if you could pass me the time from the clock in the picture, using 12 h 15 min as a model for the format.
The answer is 11 h 16 min
